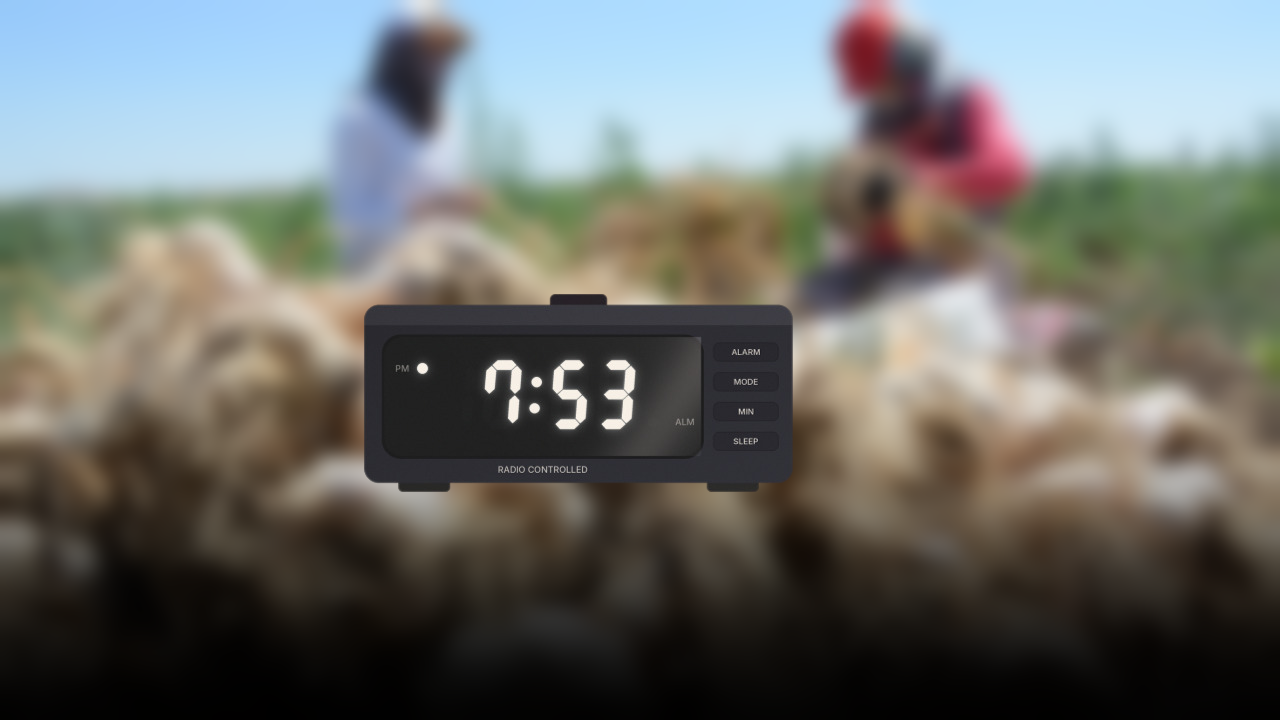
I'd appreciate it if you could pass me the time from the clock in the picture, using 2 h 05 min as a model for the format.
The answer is 7 h 53 min
